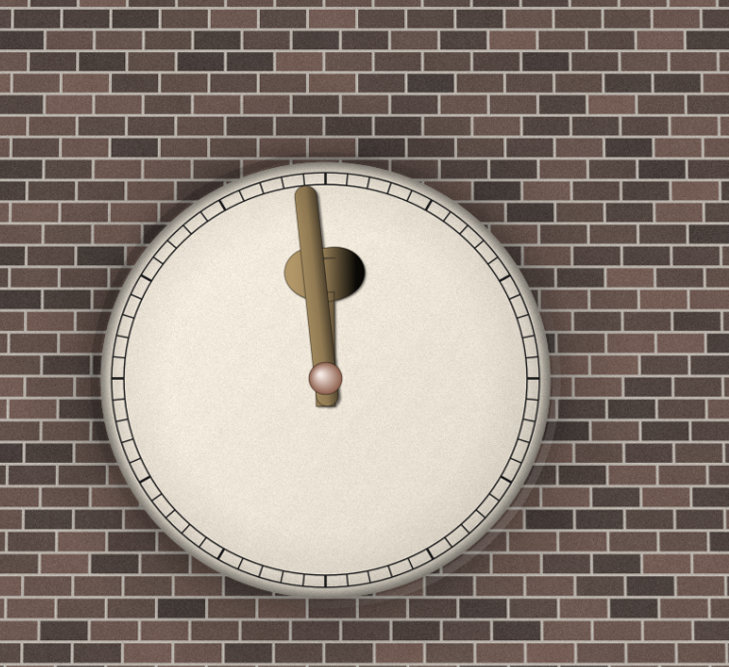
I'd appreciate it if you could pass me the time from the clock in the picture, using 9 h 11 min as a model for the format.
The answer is 11 h 59 min
